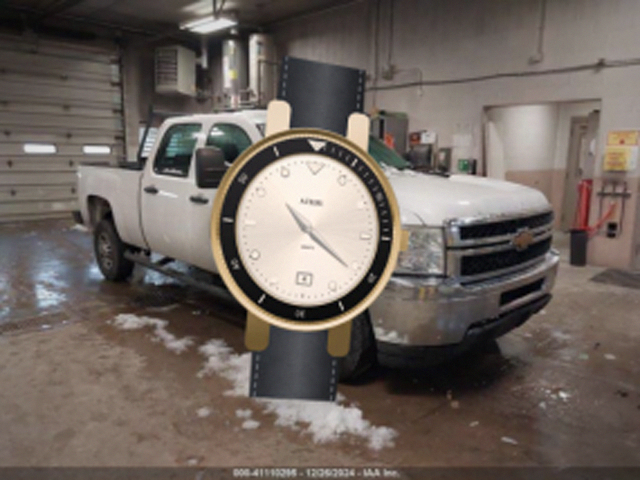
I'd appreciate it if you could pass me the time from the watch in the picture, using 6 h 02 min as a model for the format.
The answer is 10 h 21 min
